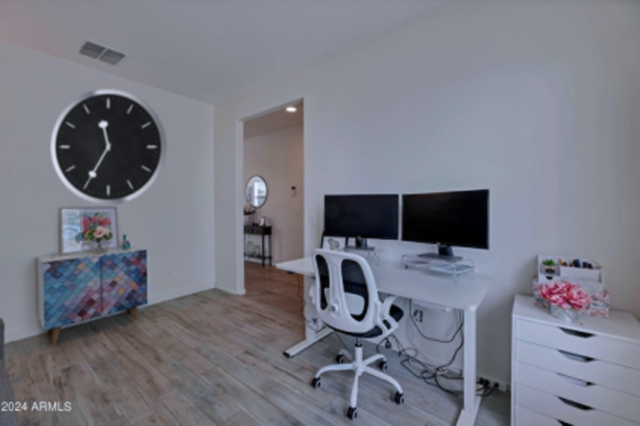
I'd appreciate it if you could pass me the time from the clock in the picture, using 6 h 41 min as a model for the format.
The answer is 11 h 35 min
